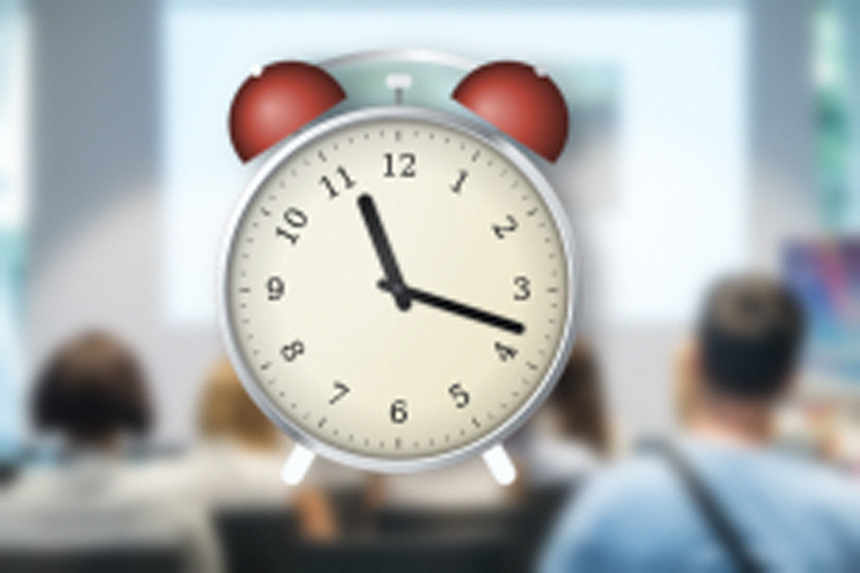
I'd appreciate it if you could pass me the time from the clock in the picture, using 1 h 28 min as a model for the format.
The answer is 11 h 18 min
